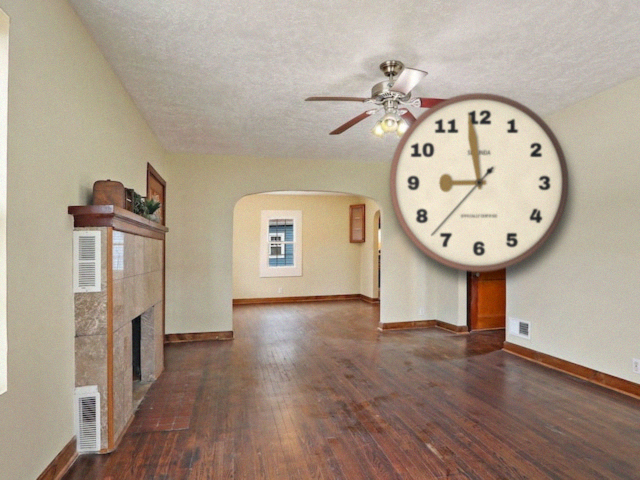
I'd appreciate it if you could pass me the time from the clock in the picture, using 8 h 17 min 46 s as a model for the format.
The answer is 8 h 58 min 37 s
